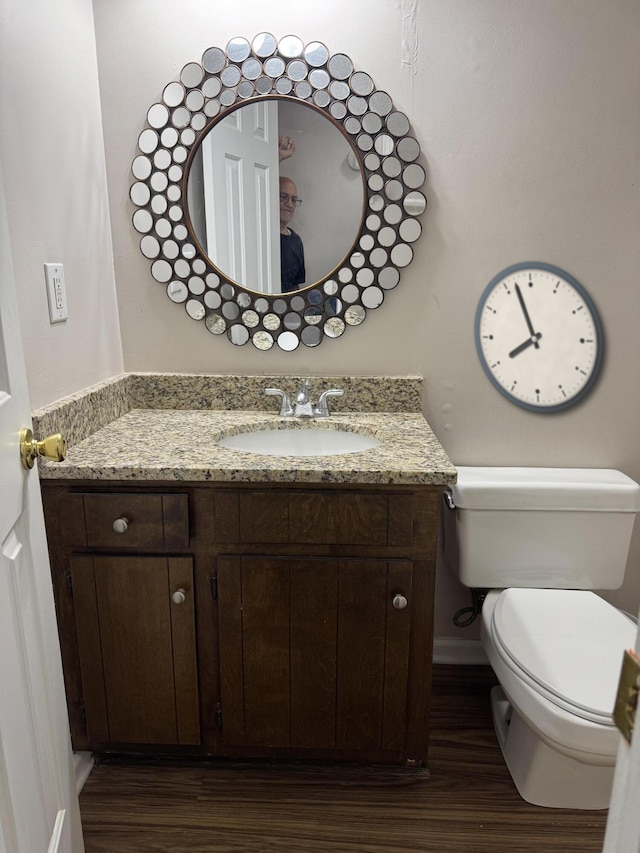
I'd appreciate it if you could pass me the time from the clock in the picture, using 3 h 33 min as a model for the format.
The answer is 7 h 57 min
